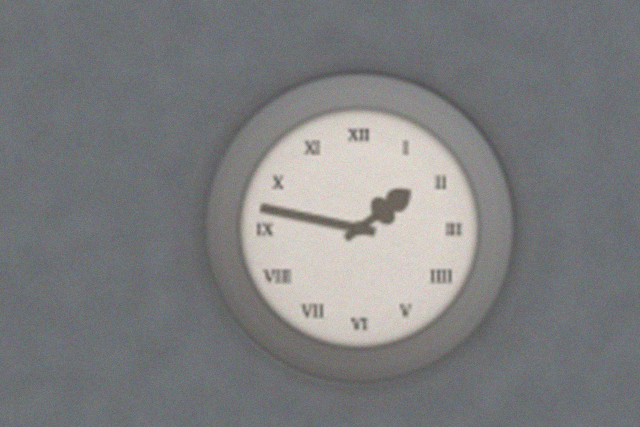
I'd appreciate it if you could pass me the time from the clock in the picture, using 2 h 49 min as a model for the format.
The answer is 1 h 47 min
